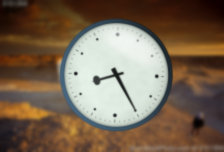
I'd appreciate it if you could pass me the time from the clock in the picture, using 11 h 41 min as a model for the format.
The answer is 8 h 25 min
